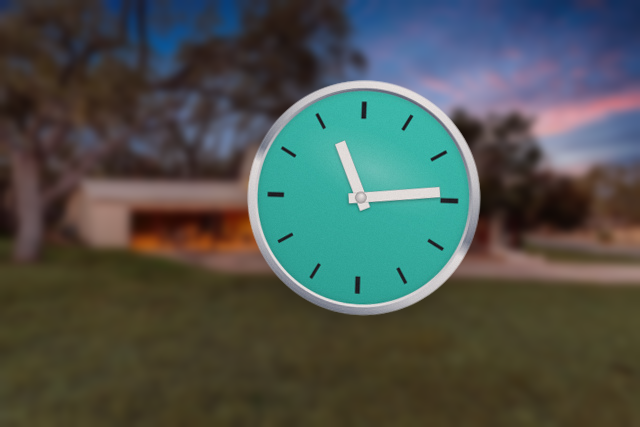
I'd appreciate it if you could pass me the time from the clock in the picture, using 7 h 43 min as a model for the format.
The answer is 11 h 14 min
